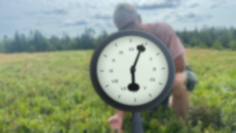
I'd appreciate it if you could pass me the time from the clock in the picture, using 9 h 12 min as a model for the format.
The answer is 6 h 04 min
